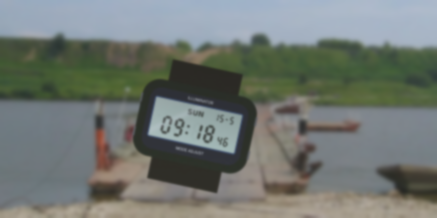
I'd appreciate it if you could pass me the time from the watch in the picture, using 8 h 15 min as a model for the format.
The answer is 9 h 18 min
